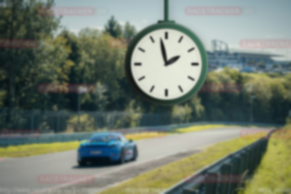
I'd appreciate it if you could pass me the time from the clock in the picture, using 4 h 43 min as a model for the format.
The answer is 1 h 58 min
